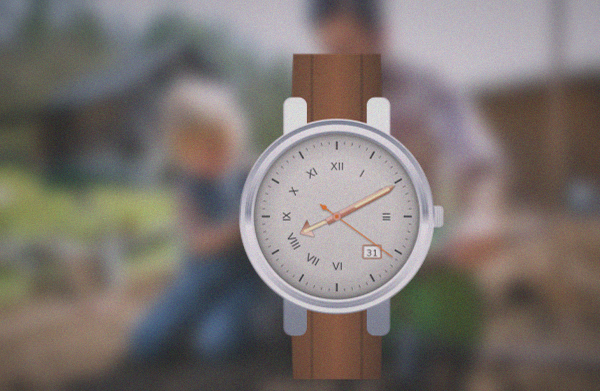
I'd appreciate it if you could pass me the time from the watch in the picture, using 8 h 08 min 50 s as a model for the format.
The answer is 8 h 10 min 21 s
